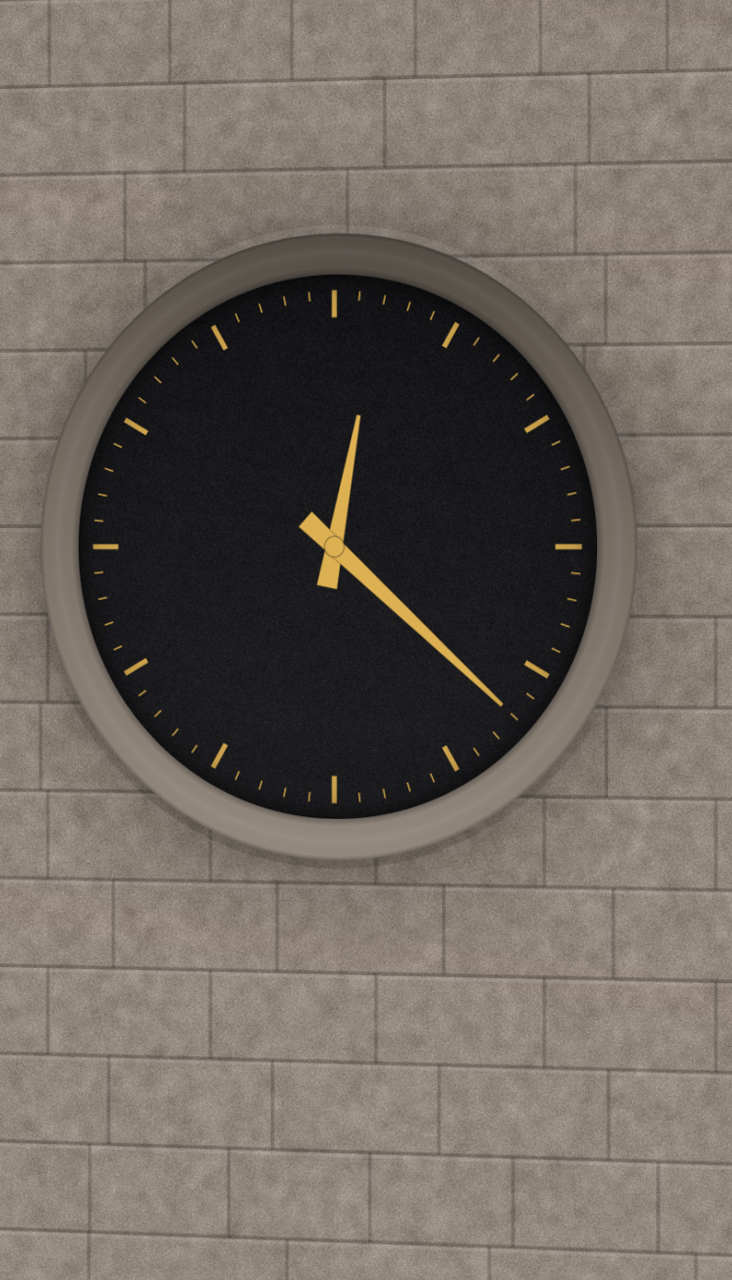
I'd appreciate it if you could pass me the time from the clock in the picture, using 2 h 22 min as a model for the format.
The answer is 12 h 22 min
